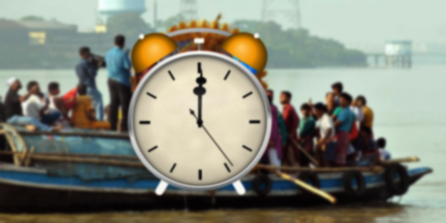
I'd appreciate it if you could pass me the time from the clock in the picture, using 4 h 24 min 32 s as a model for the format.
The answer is 12 h 00 min 24 s
